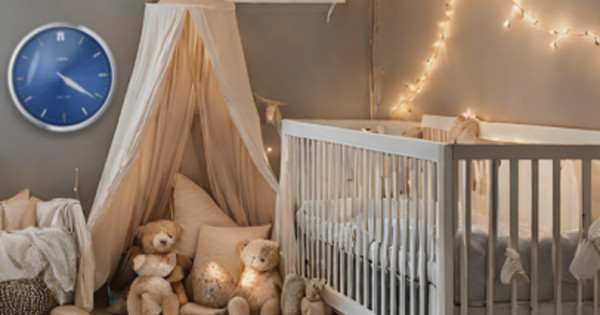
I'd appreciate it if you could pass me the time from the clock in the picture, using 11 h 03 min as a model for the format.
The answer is 4 h 21 min
